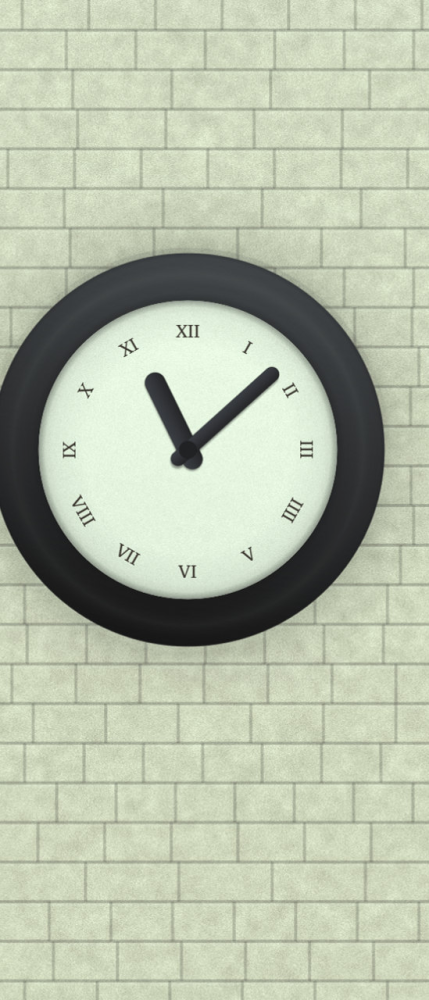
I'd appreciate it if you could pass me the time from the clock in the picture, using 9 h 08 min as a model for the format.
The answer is 11 h 08 min
